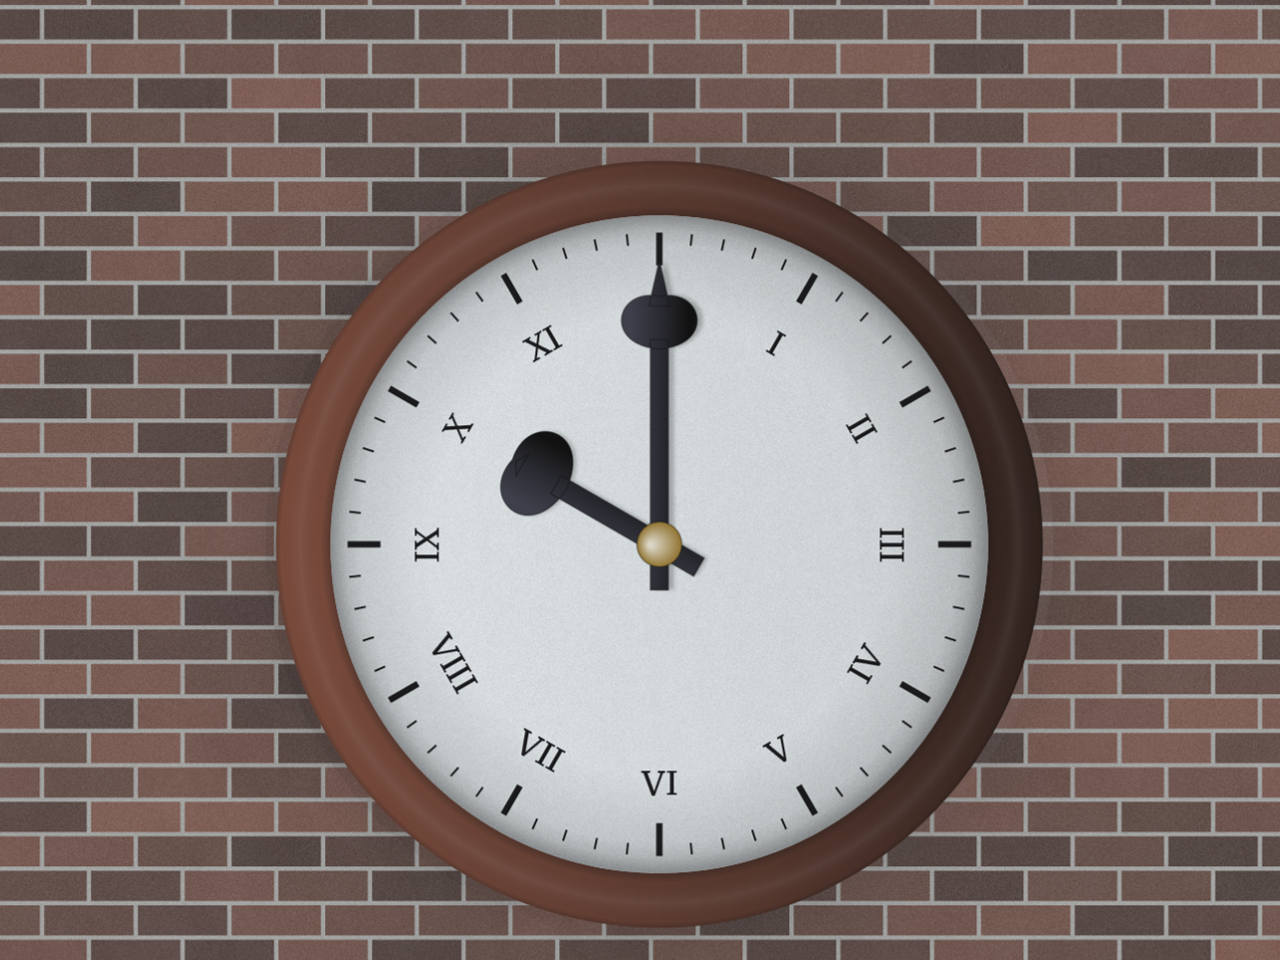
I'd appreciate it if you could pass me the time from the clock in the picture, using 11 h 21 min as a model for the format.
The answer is 10 h 00 min
